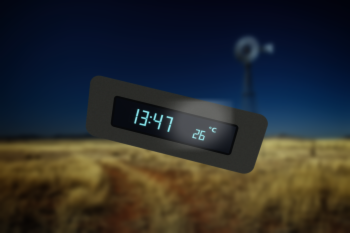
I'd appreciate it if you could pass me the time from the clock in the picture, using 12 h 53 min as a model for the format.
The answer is 13 h 47 min
